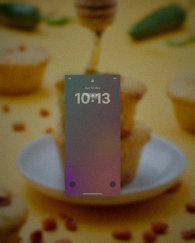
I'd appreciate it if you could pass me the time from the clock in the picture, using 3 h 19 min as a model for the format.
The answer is 10 h 13 min
